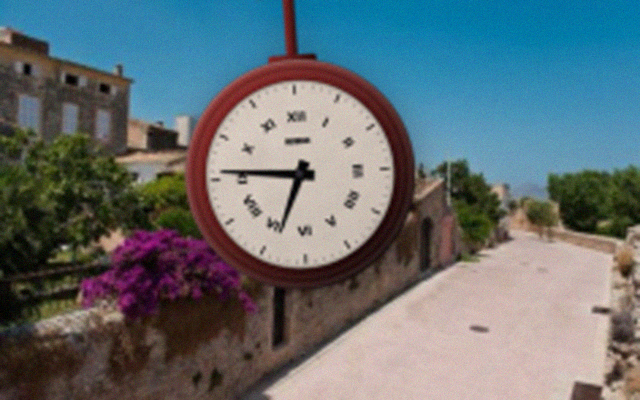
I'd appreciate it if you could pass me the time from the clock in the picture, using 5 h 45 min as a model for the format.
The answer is 6 h 46 min
